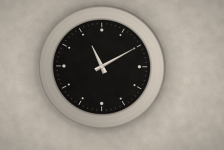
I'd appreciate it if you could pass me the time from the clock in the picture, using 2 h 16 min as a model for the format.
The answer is 11 h 10 min
